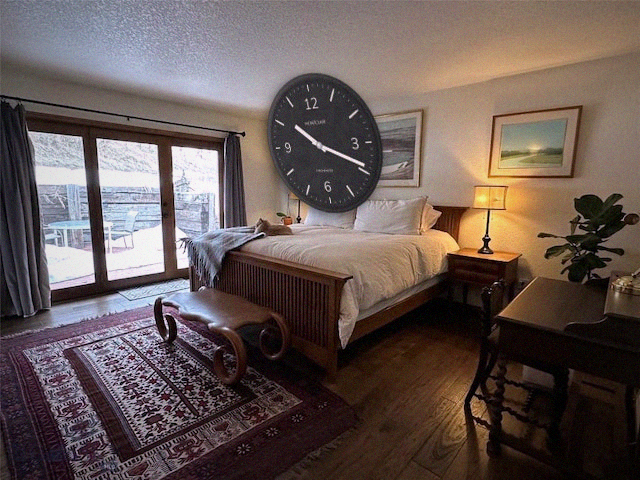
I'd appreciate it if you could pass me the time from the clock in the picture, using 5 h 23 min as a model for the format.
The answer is 10 h 19 min
